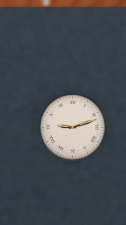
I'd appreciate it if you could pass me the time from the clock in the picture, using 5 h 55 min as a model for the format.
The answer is 9 h 12 min
